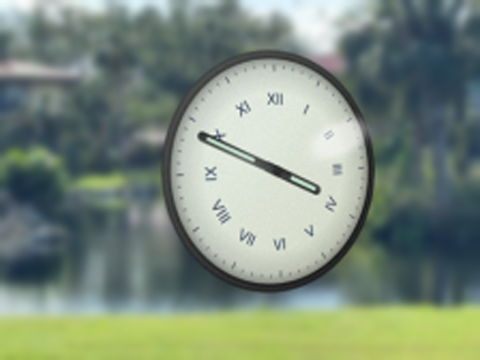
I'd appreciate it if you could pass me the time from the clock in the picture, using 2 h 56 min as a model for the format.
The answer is 3 h 49 min
